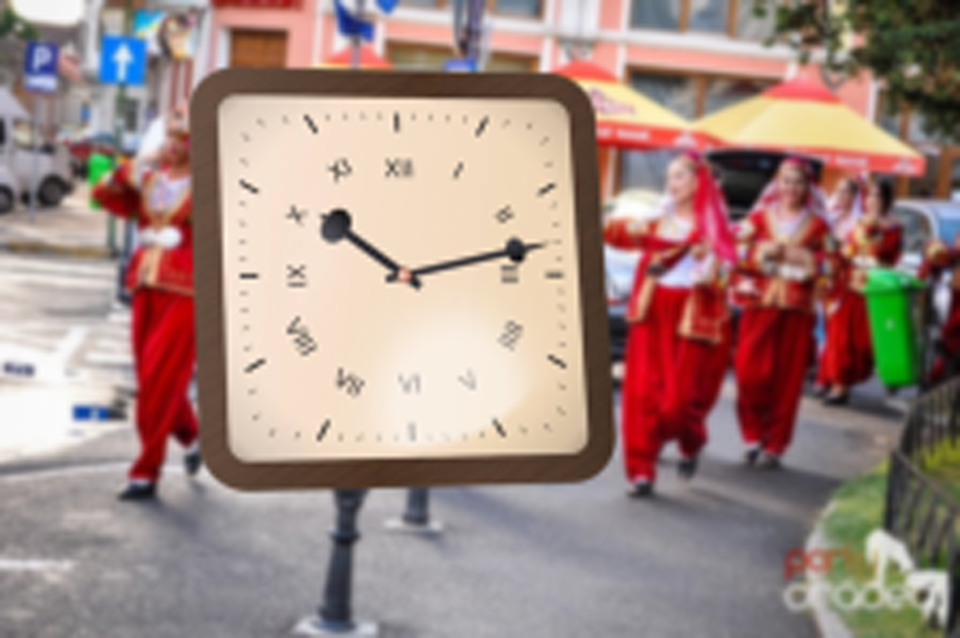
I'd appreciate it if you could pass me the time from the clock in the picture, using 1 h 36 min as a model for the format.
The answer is 10 h 13 min
